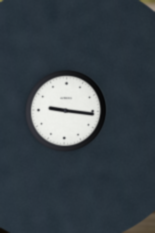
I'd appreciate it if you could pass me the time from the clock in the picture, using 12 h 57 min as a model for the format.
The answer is 9 h 16 min
